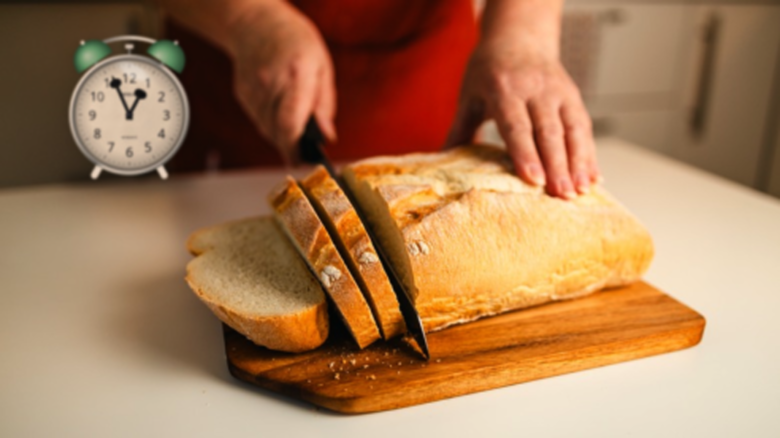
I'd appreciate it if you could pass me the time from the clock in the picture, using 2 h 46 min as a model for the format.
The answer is 12 h 56 min
